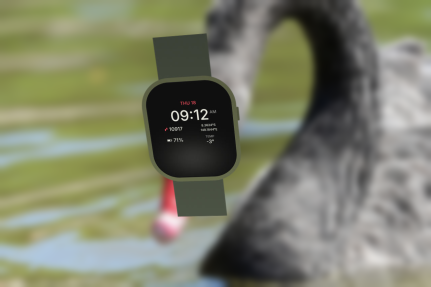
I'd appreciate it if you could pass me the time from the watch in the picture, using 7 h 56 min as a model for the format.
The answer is 9 h 12 min
